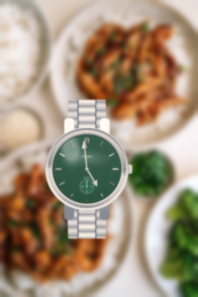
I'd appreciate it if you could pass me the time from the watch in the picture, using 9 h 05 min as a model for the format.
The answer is 4 h 59 min
